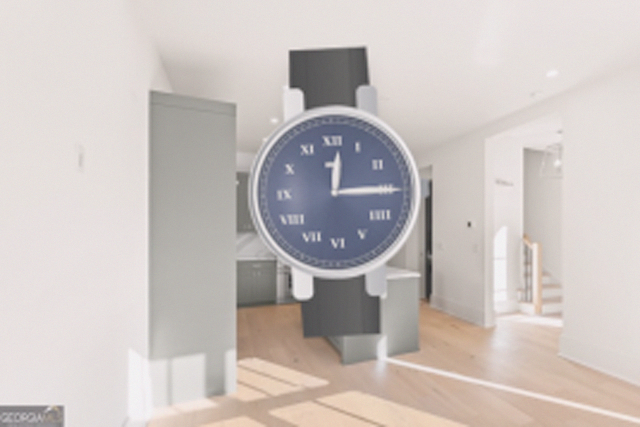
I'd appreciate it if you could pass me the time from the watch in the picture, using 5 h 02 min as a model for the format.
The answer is 12 h 15 min
